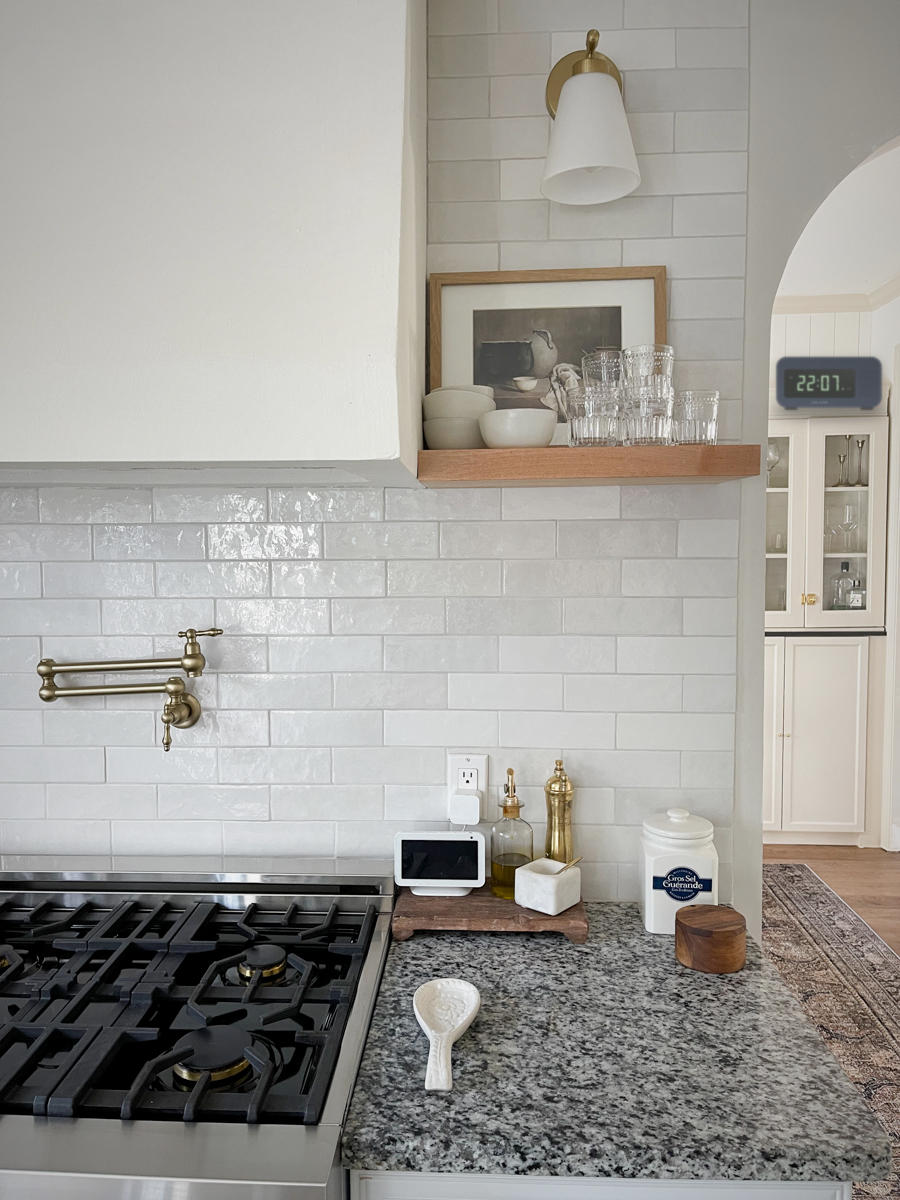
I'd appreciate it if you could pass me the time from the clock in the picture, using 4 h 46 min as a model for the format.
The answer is 22 h 07 min
